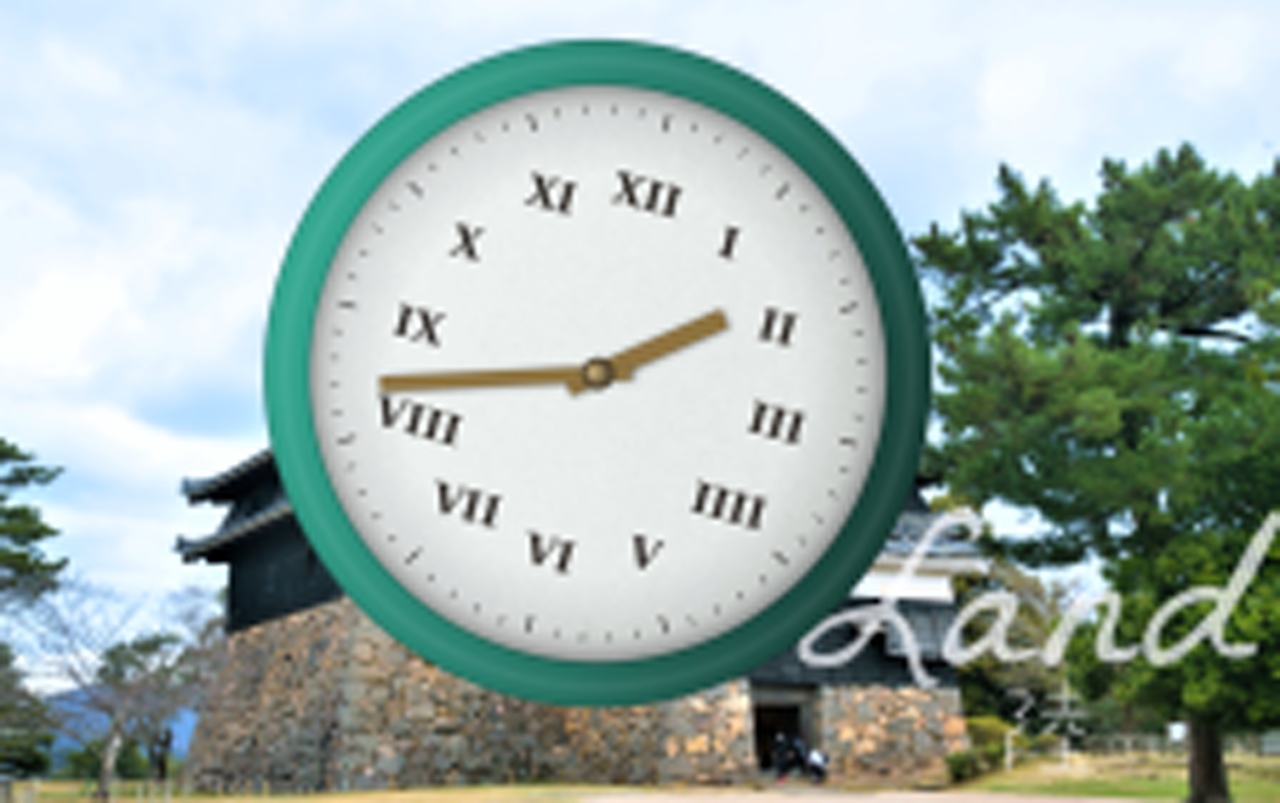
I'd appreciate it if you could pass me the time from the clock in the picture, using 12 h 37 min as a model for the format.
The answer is 1 h 42 min
